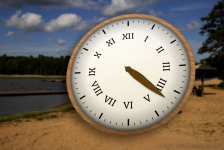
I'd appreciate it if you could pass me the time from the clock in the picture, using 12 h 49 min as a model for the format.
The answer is 4 h 22 min
